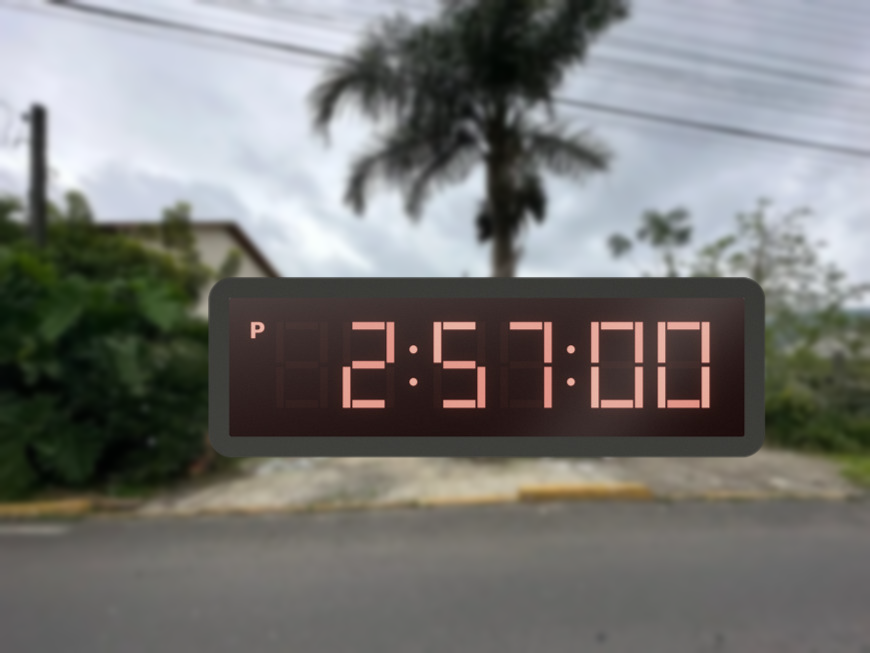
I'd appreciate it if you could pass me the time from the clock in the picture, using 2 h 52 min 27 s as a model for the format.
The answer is 2 h 57 min 00 s
